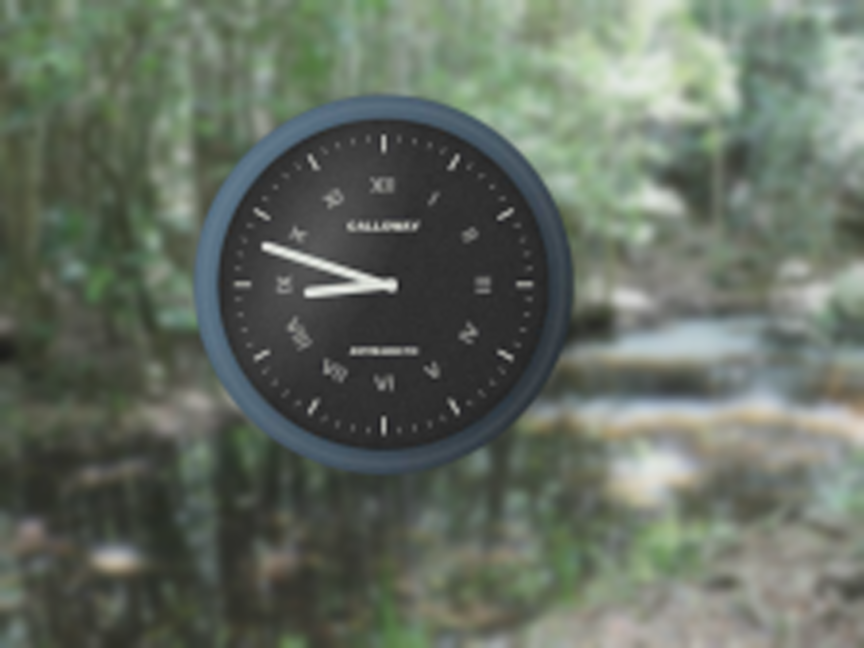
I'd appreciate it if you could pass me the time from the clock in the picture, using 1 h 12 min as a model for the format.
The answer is 8 h 48 min
